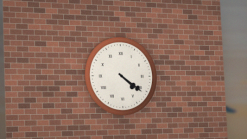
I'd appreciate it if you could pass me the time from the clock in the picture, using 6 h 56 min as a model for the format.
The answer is 4 h 21 min
